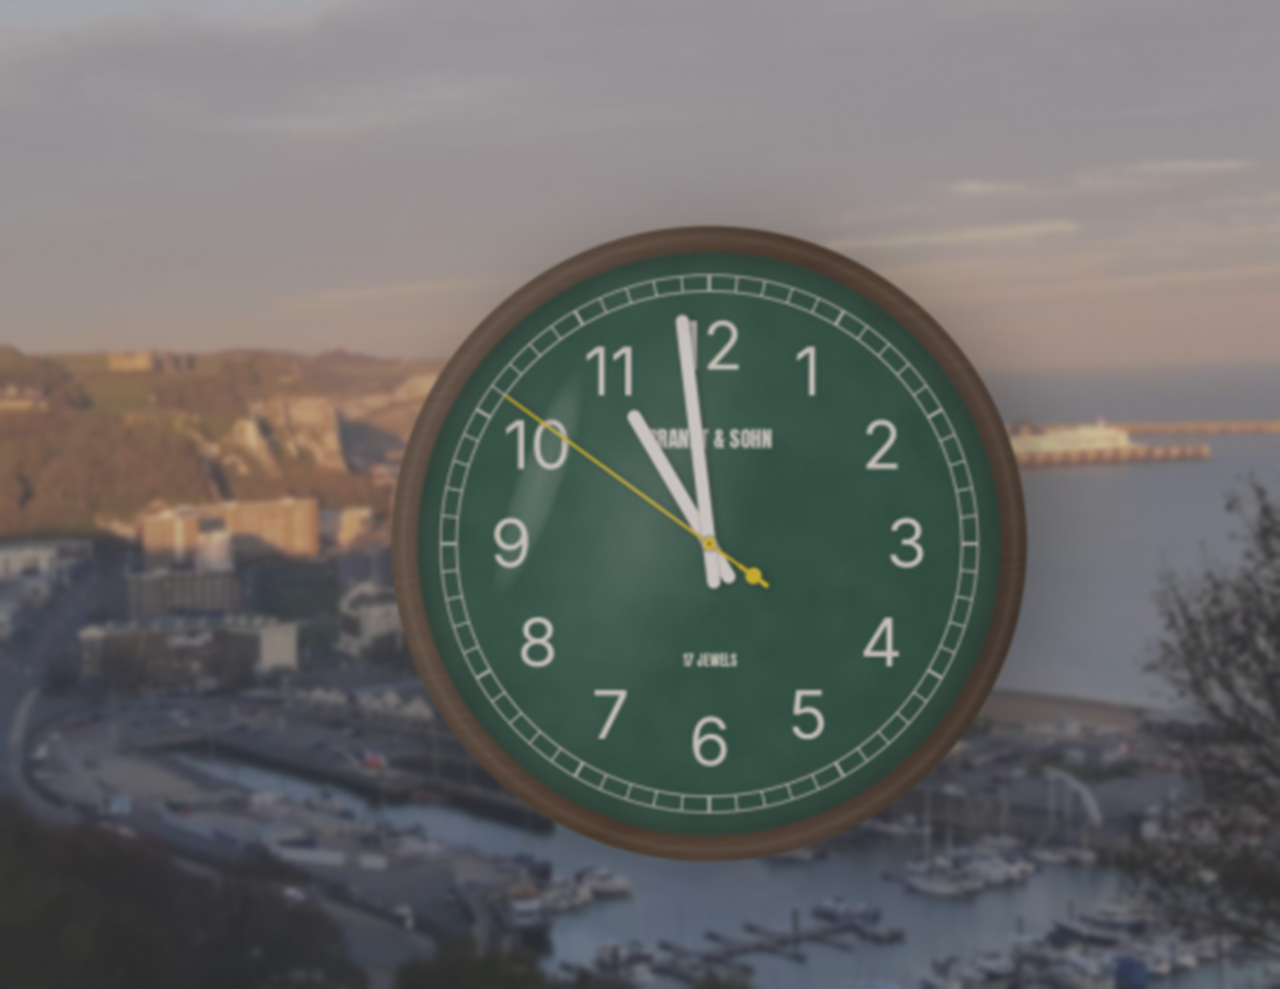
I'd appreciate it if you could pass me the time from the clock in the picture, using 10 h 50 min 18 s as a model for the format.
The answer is 10 h 58 min 51 s
